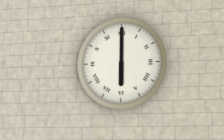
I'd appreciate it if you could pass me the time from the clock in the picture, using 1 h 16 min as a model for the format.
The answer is 6 h 00 min
